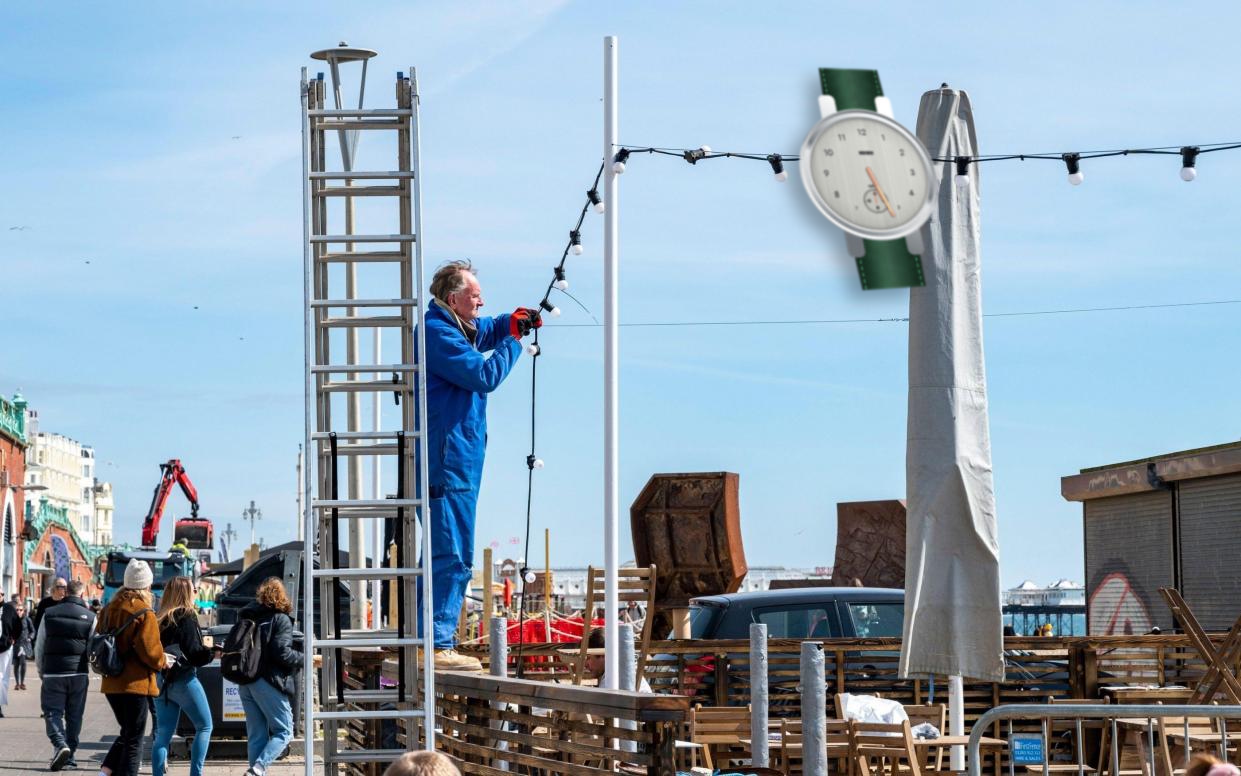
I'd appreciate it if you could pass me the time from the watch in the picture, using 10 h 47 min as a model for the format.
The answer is 5 h 27 min
